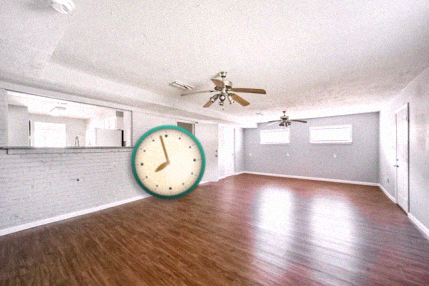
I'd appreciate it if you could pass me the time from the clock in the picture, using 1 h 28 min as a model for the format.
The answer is 7 h 58 min
